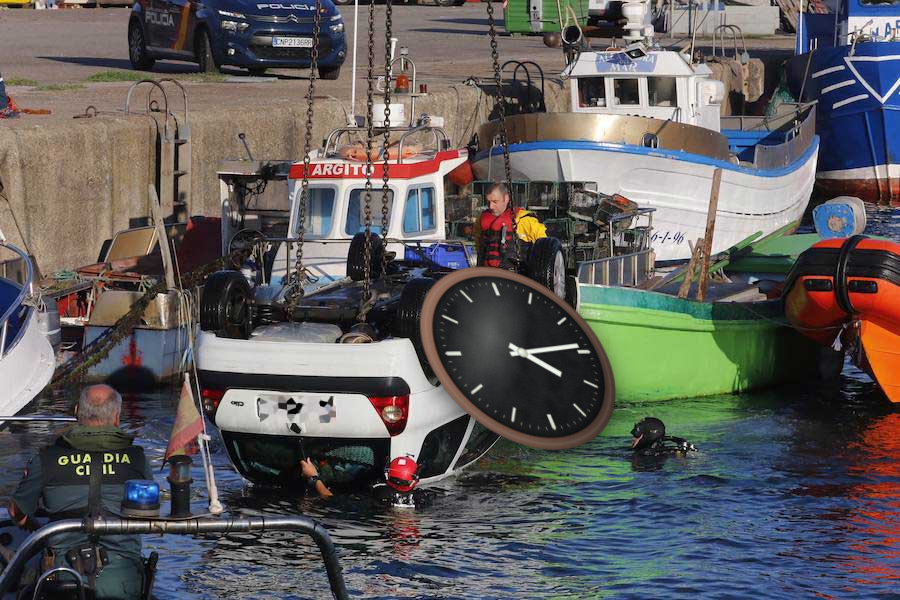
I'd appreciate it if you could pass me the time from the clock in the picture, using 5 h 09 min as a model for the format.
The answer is 4 h 14 min
